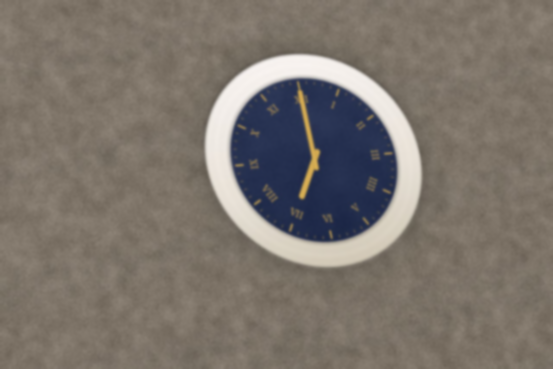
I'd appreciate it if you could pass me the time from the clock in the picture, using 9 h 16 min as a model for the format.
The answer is 7 h 00 min
